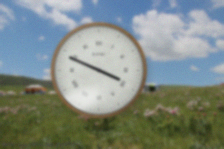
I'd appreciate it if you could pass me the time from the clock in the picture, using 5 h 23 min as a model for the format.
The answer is 3 h 49 min
